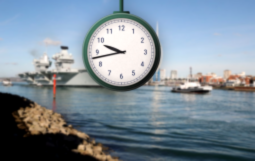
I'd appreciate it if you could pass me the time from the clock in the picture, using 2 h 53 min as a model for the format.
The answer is 9 h 43 min
